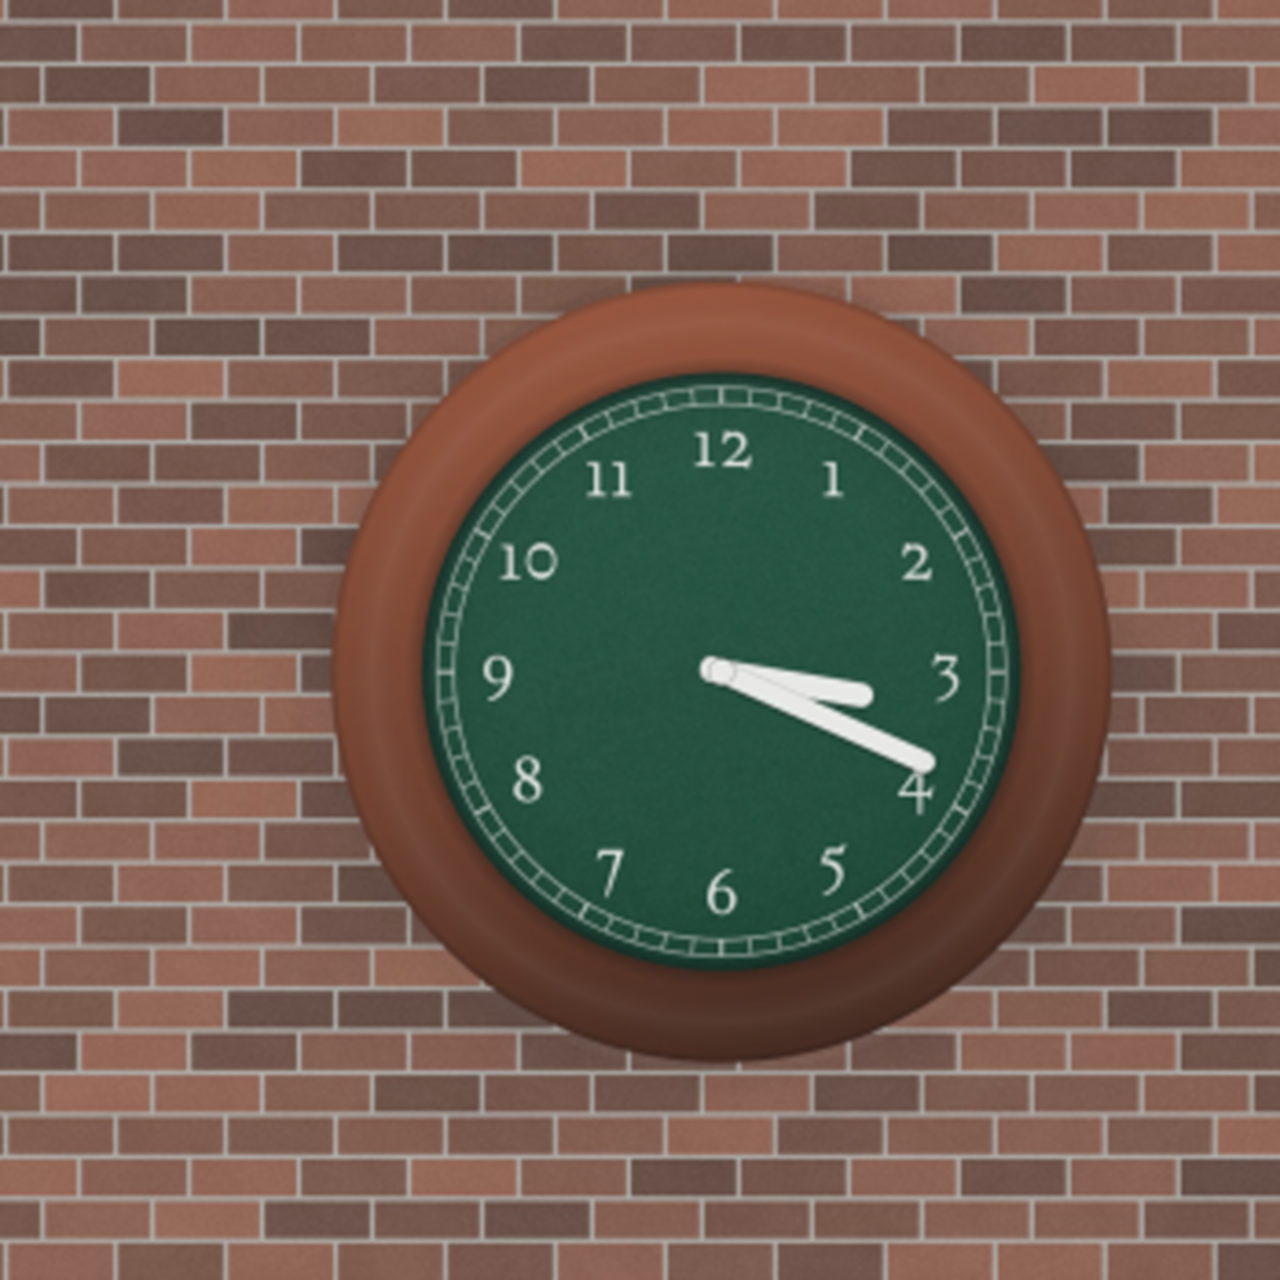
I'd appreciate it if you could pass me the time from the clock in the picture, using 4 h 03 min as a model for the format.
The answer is 3 h 19 min
